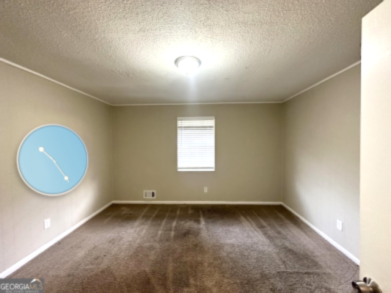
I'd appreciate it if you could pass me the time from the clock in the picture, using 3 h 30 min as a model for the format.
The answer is 10 h 24 min
